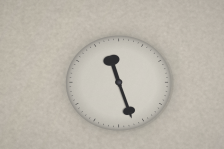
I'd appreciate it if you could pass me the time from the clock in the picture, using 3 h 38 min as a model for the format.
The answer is 11 h 27 min
